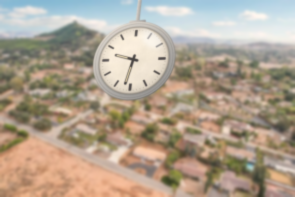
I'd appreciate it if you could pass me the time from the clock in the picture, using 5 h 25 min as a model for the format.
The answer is 9 h 32 min
